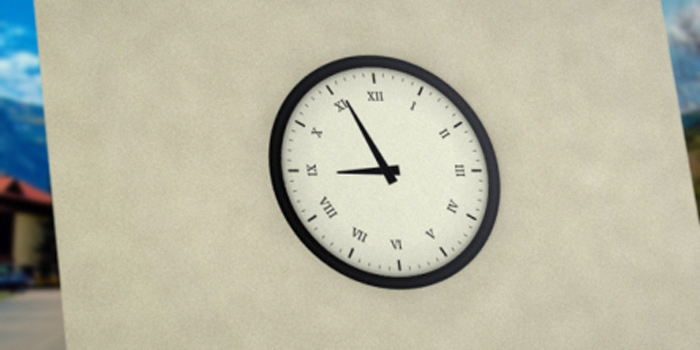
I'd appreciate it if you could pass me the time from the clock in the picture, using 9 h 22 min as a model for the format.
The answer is 8 h 56 min
